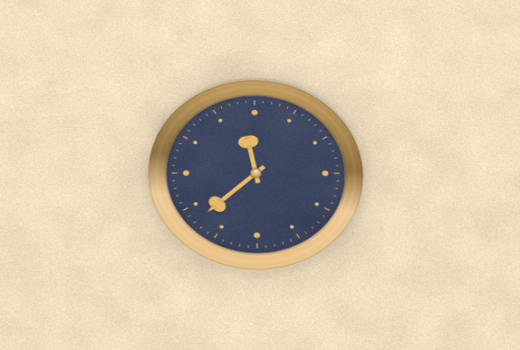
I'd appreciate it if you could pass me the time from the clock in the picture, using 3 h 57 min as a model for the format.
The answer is 11 h 38 min
